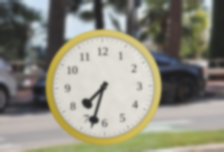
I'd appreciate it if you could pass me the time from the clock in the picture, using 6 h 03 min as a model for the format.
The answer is 7 h 33 min
